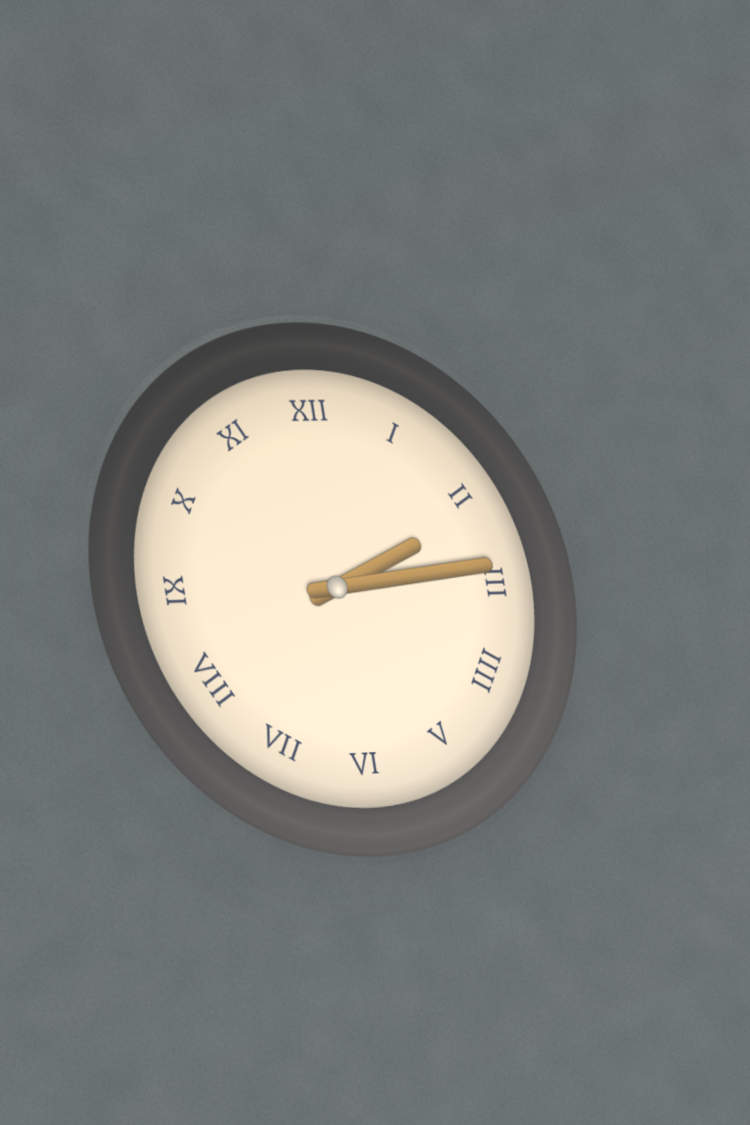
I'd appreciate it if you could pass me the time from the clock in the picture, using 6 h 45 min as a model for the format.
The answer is 2 h 14 min
